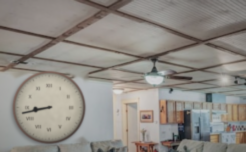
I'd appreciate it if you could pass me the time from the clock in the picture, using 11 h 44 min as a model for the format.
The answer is 8 h 43 min
